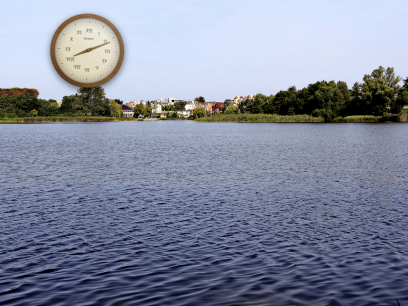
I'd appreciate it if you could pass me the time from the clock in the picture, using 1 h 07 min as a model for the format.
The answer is 8 h 11 min
